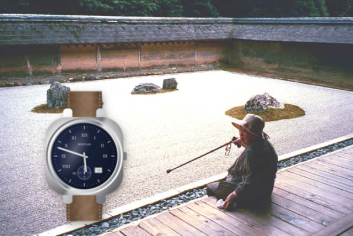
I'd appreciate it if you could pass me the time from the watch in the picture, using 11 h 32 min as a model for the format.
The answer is 5 h 48 min
